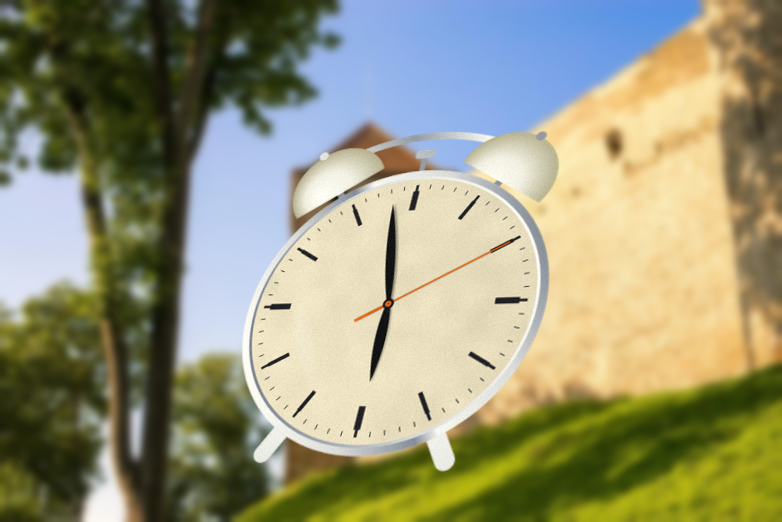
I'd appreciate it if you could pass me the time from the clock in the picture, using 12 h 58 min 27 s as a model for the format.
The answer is 5 h 58 min 10 s
